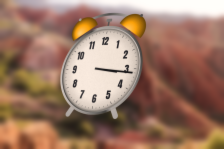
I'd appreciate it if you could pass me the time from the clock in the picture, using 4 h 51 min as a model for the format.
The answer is 3 h 16 min
